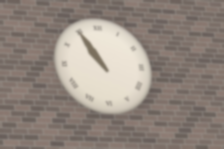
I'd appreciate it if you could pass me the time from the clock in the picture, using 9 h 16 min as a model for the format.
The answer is 10 h 55 min
